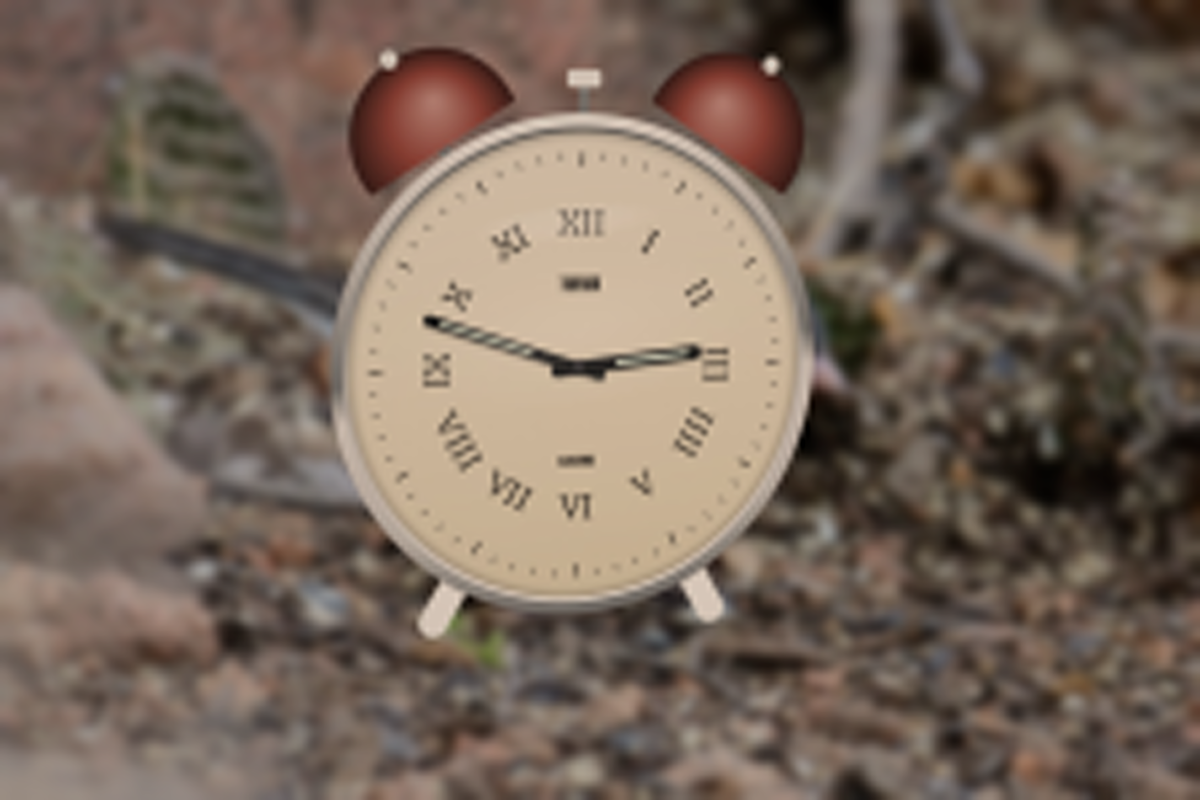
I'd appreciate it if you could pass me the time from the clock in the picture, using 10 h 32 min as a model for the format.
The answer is 2 h 48 min
